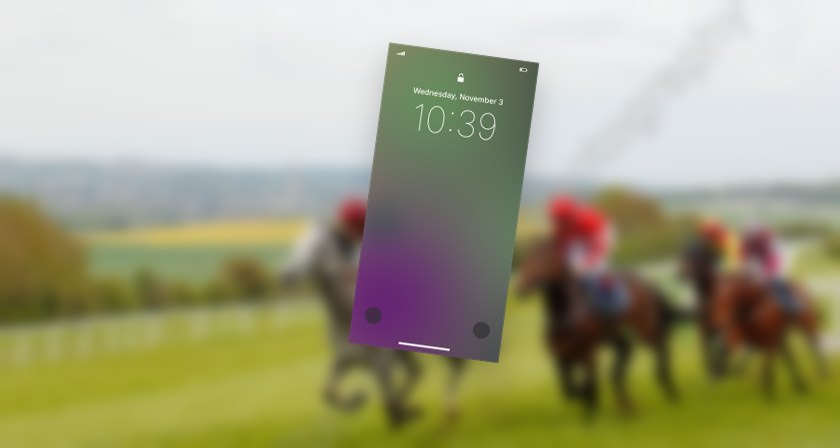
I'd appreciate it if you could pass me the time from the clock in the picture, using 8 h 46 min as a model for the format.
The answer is 10 h 39 min
